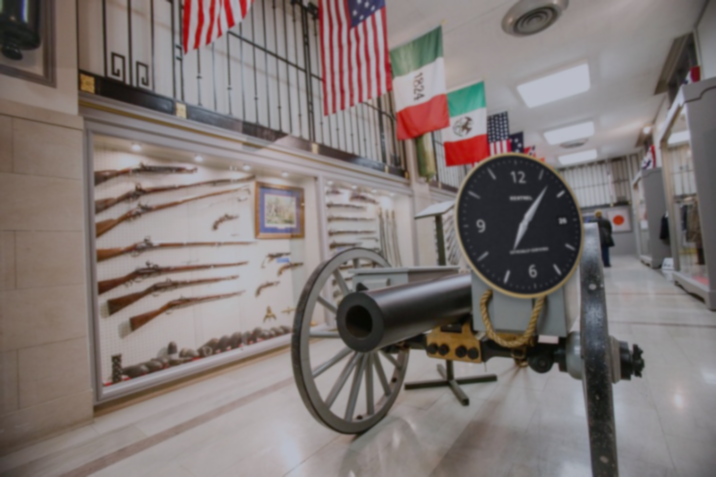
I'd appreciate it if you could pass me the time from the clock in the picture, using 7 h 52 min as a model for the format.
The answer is 7 h 07 min
